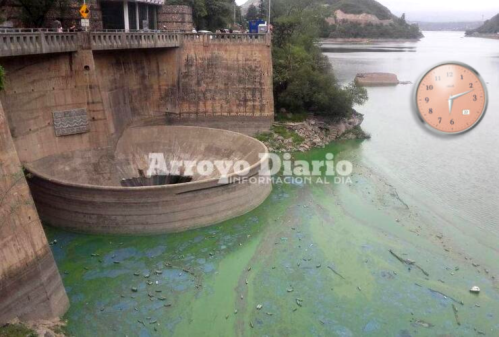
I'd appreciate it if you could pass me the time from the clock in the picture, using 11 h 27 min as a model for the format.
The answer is 6 h 12 min
